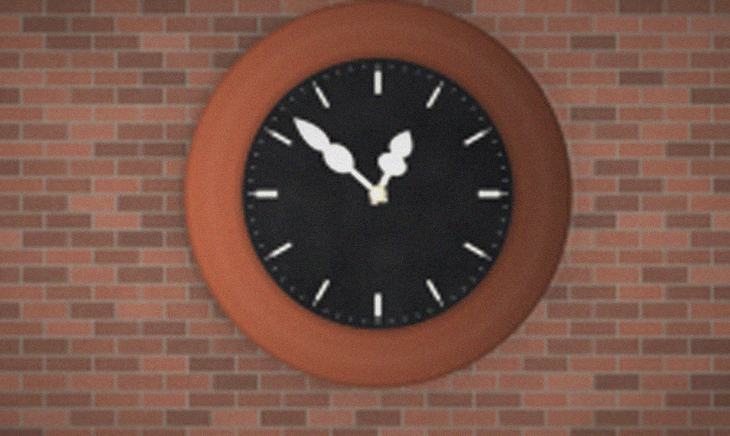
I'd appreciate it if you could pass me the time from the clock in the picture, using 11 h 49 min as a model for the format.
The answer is 12 h 52 min
